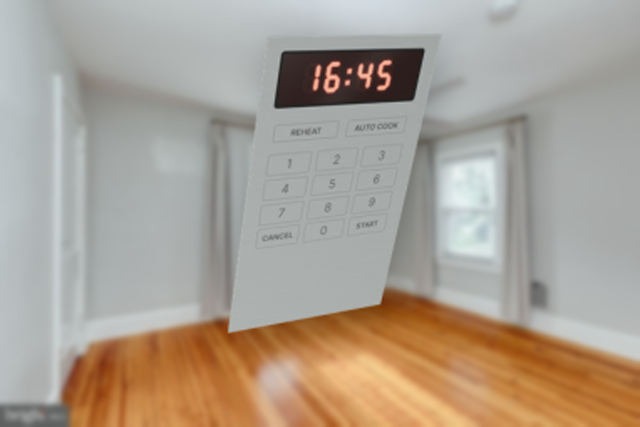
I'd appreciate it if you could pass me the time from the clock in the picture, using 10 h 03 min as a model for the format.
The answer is 16 h 45 min
